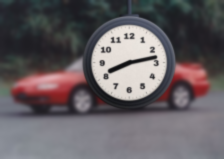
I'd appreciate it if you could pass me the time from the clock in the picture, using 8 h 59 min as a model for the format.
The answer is 8 h 13 min
